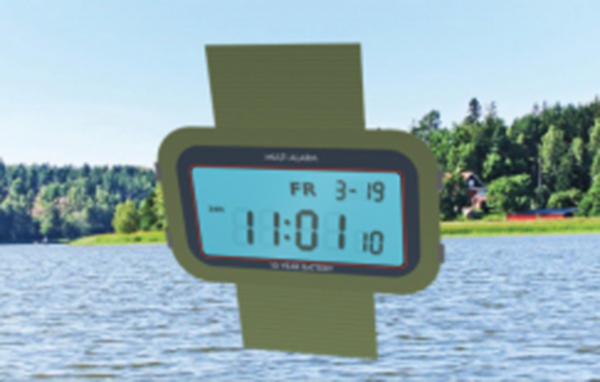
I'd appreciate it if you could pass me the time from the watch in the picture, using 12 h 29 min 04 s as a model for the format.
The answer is 11 h 01 min 10 s
